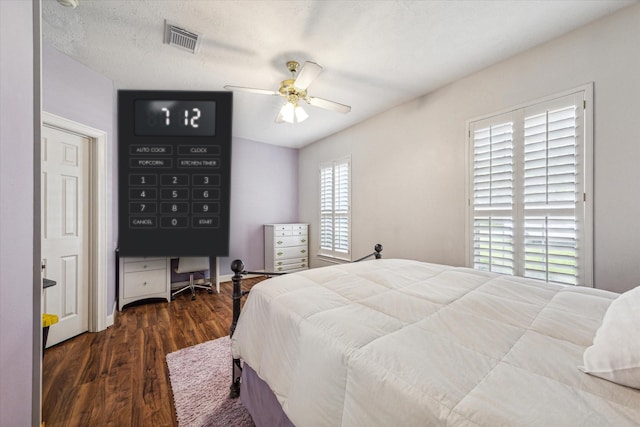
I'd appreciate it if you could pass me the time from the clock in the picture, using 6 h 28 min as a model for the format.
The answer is 7 h 12 min
